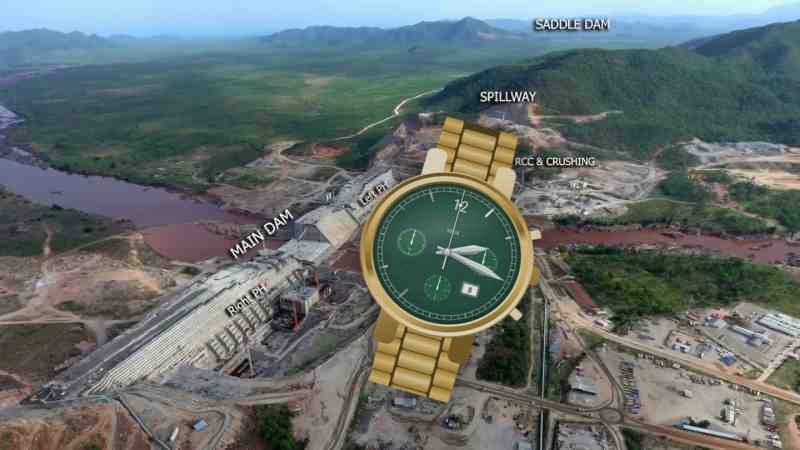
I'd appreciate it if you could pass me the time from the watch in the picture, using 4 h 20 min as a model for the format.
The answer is 2 h 17 min
